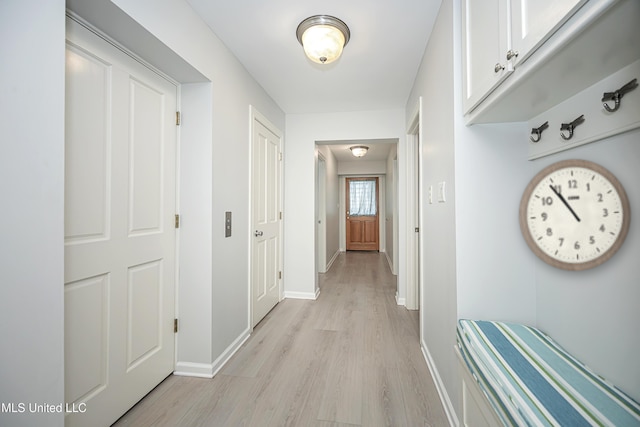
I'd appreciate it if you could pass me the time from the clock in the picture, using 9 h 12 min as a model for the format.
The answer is 10 h 54 min
